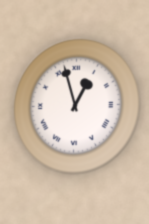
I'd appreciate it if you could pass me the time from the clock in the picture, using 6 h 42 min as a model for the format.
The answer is 12 h 57 min
